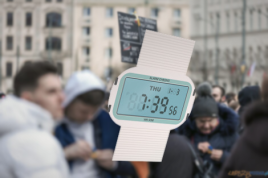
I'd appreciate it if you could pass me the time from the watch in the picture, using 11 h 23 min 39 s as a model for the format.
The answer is 7 h 39 min 56 s
